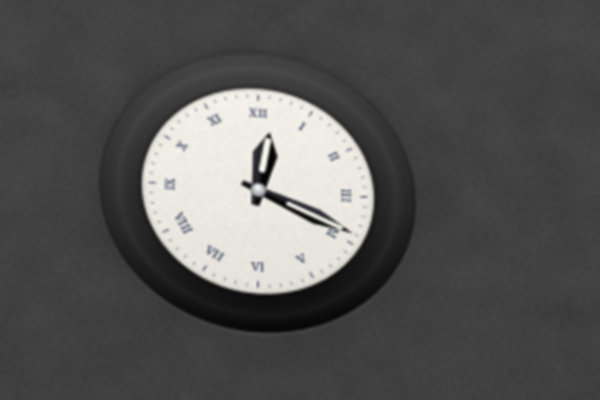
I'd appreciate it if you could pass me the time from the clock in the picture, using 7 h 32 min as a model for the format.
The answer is 12 h 19 min
